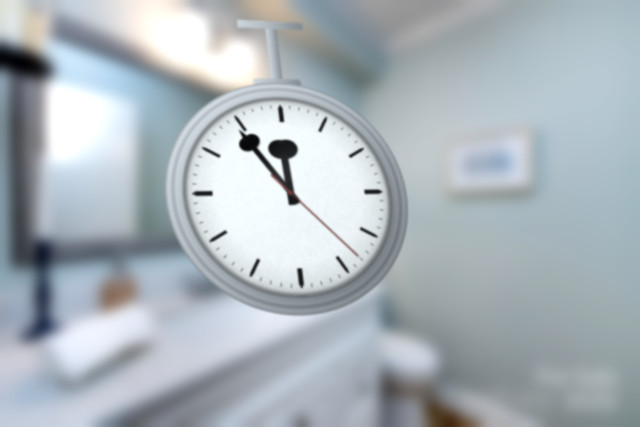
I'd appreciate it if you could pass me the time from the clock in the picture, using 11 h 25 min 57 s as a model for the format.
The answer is 11 h 54 min 23 s
